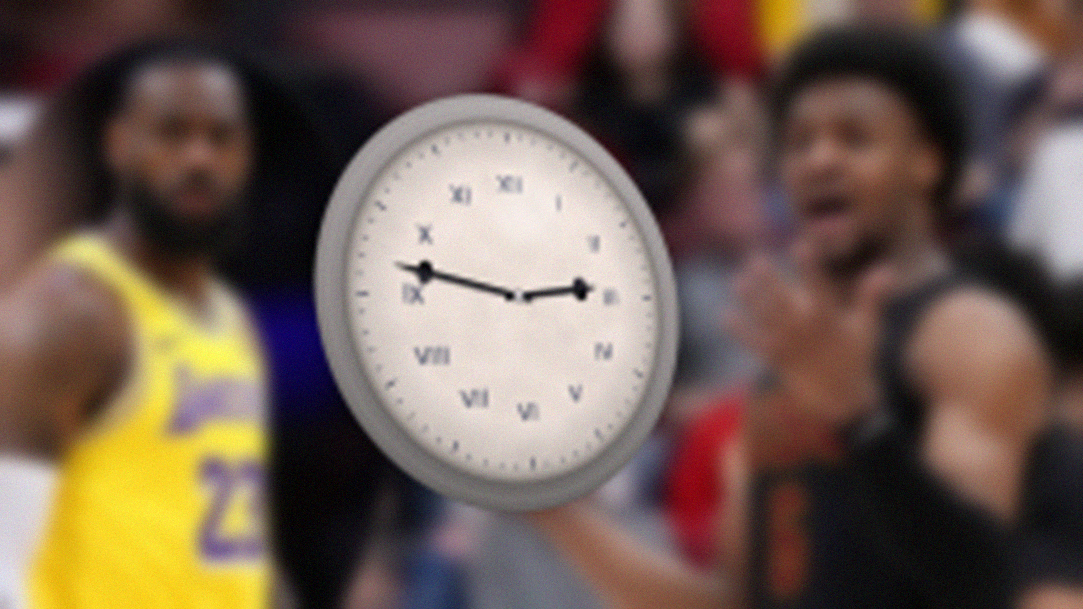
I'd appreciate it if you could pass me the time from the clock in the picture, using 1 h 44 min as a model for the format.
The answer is 2 h 47 min
